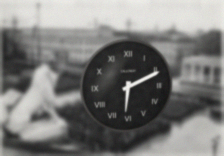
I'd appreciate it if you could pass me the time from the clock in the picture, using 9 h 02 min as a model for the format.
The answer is 6 h 11 min
